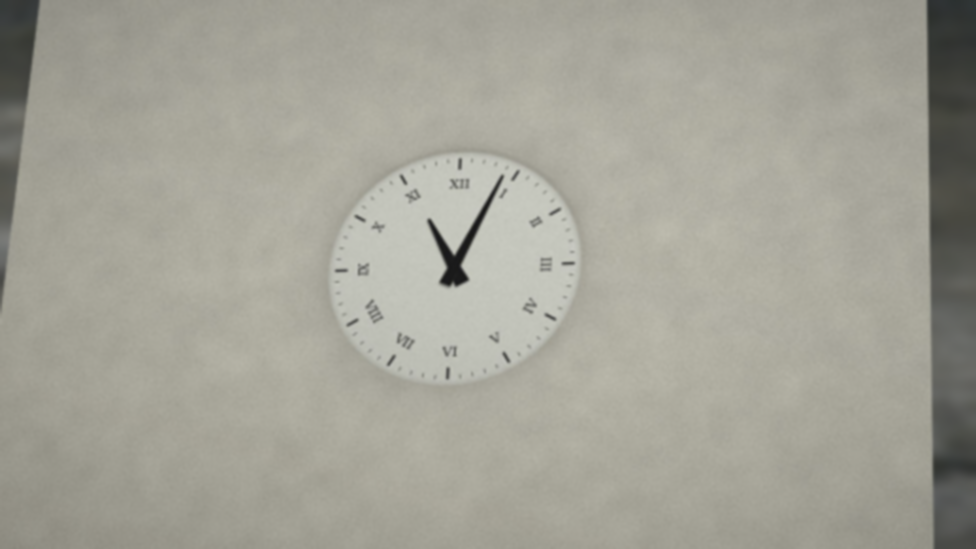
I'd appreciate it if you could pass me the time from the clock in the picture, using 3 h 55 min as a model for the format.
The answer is 11 h 04 min
